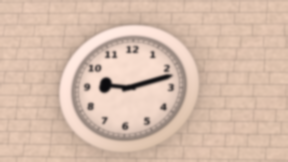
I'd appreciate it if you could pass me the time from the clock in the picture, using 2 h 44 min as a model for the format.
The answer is 9 h 12 min
